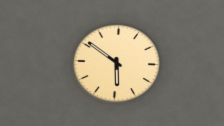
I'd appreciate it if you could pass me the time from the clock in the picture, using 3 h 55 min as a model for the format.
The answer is 5 h 51 min
